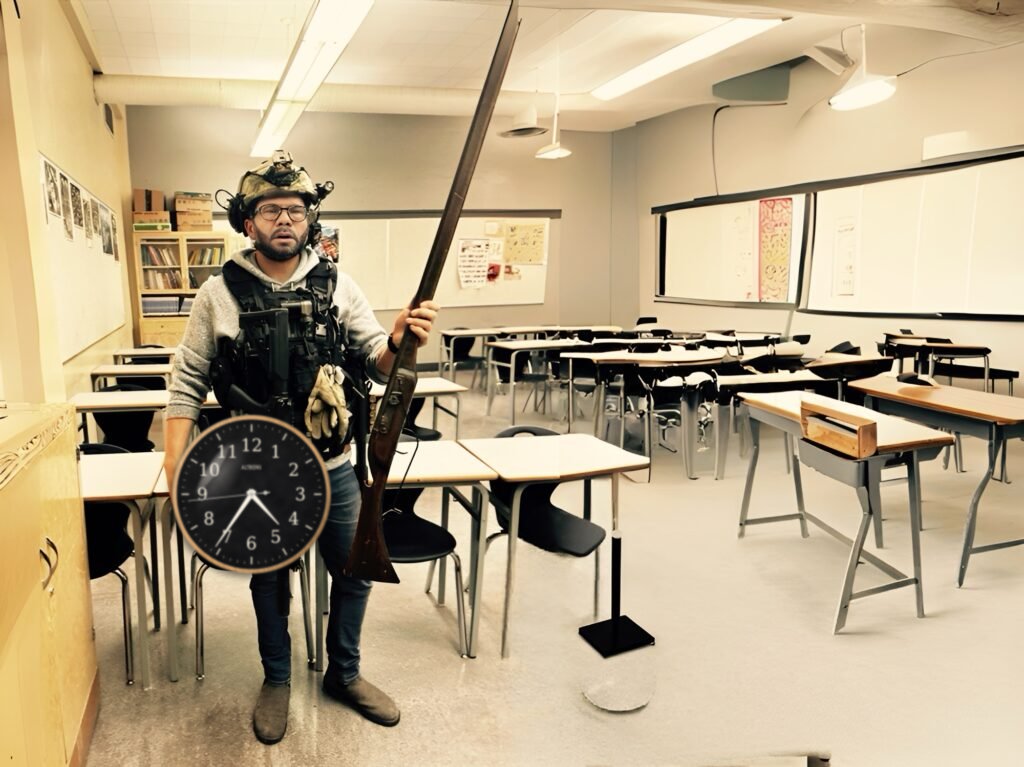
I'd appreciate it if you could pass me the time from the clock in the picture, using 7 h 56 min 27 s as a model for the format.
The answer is 4 h 35 min 44 s
